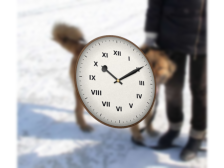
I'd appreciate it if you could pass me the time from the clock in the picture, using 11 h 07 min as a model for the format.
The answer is 10 h 10 min
